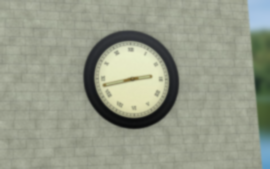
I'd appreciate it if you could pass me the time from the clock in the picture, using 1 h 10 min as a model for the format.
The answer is 2 h 43 min
